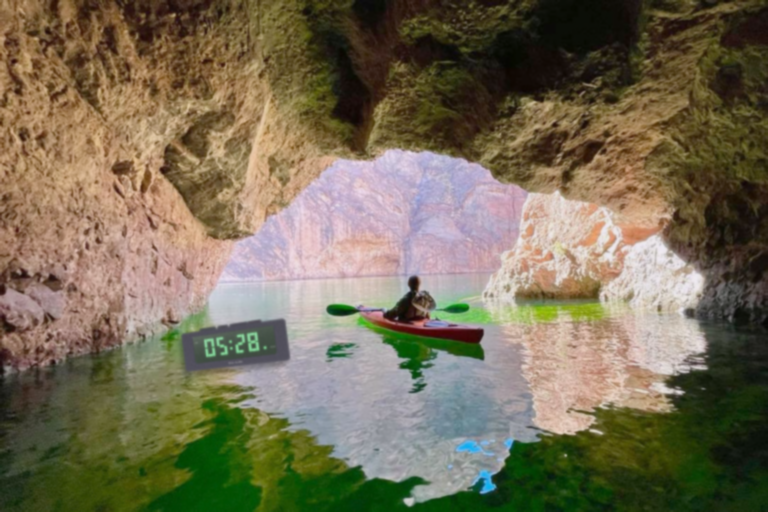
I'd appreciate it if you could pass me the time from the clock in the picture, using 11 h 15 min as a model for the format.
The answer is 5 h 28 min
